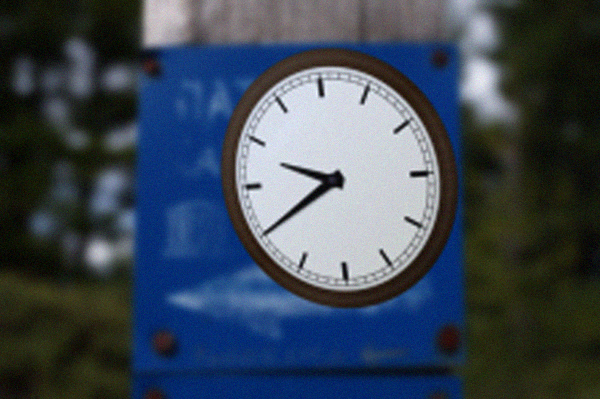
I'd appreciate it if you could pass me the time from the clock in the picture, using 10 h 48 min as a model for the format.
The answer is 9 h 40 min
